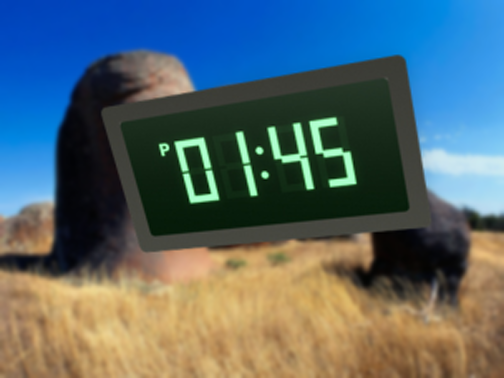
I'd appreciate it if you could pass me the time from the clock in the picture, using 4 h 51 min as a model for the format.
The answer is 1 h 45 min
